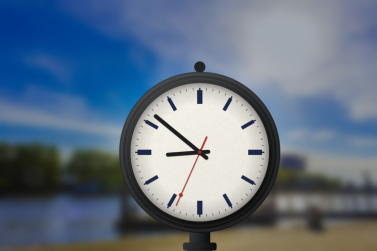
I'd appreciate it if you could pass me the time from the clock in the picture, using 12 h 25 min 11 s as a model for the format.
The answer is 8 h 51 min 34 s
